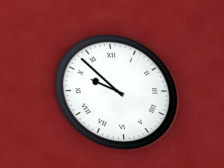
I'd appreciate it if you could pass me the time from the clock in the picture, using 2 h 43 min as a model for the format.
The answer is 9 h 53 min
